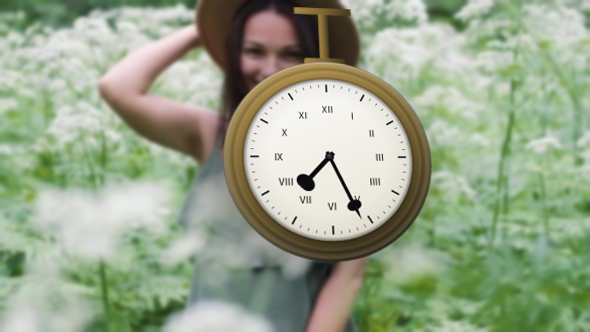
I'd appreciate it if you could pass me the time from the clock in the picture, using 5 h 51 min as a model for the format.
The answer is 7 h 26 min
